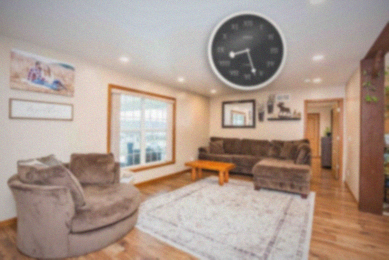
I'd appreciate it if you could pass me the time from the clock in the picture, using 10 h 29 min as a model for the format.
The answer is 8 h 27 min
